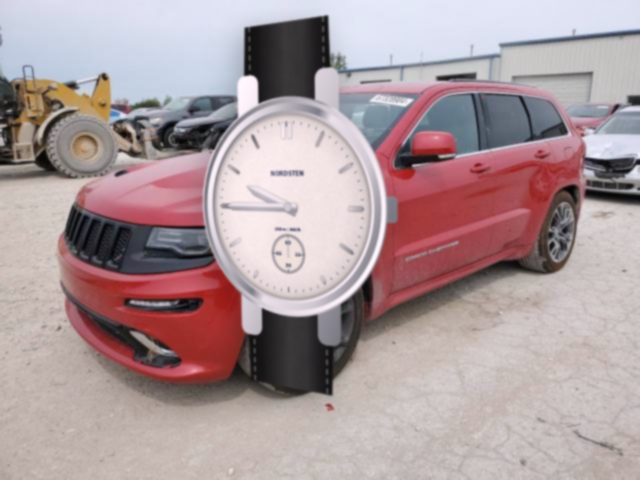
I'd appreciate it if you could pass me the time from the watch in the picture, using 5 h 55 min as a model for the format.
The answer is 9 h 45 min
